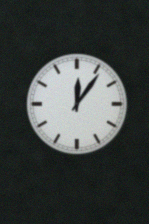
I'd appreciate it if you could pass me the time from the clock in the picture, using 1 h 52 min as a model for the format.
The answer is 12 h 06 min
